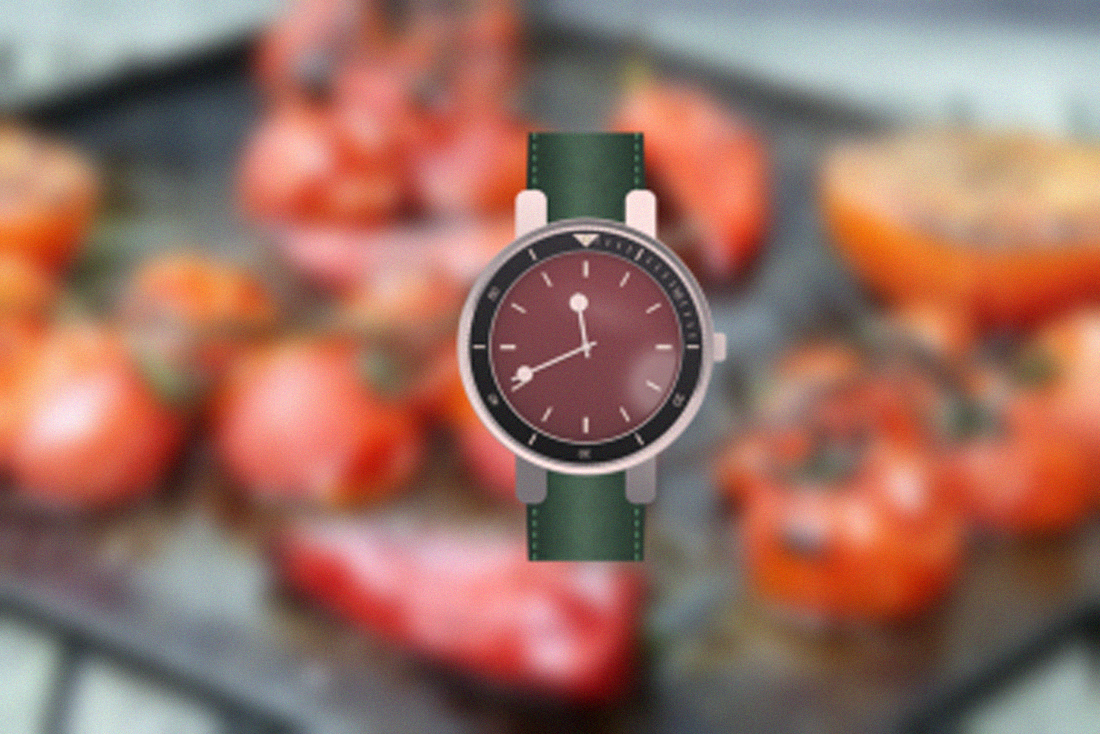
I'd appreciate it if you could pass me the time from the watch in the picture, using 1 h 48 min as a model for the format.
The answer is 11 h 41 min
